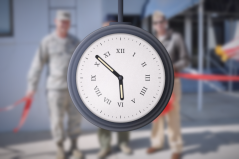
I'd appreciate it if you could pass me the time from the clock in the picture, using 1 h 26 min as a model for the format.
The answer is 5 h 52 min
